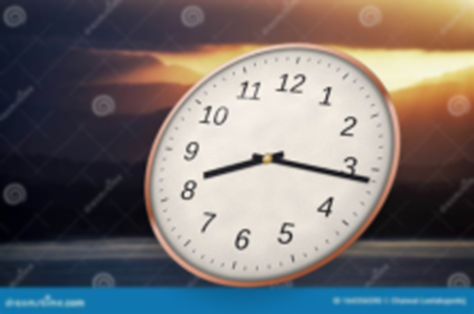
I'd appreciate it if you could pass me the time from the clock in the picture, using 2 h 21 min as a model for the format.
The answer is 8 h 16 min
